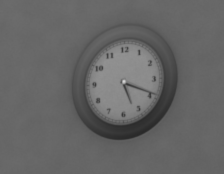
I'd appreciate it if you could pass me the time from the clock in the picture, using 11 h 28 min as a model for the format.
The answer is 5 h 19 min
